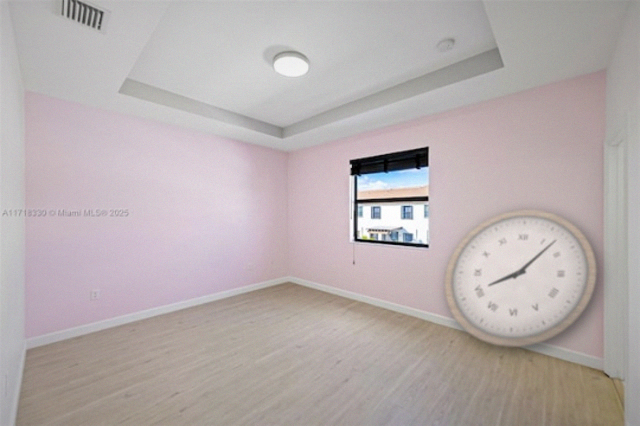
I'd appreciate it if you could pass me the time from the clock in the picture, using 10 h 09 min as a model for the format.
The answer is 8 h 07 min
